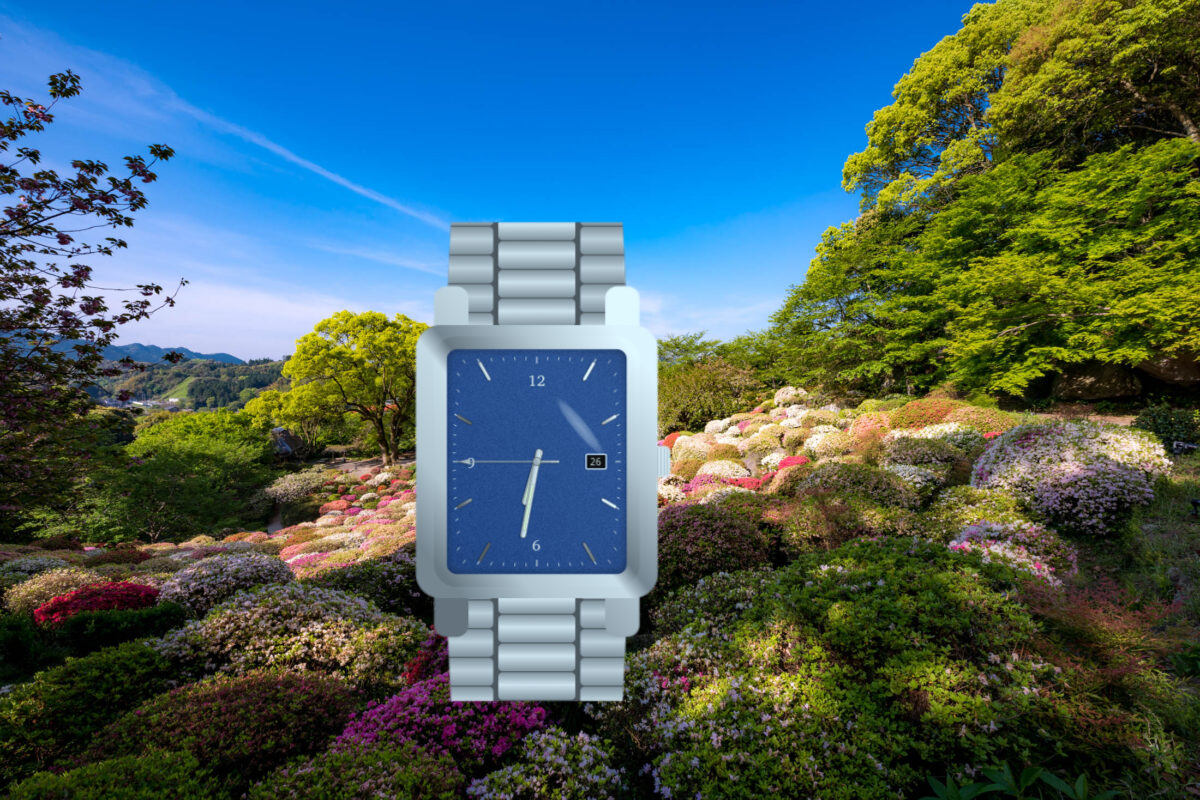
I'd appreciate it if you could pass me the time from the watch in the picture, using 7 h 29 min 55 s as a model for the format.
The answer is 6 h 31 min 45 s
